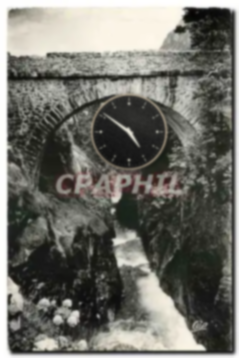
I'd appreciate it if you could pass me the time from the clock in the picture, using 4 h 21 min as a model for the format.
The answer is 4 h 51 min
